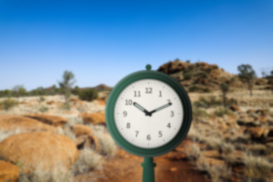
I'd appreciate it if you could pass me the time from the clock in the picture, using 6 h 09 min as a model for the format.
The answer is 10 h 11 min
